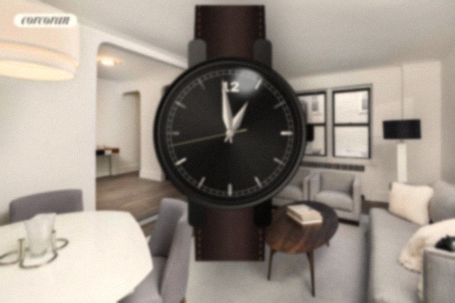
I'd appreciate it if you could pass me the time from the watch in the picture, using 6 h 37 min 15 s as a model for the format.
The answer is 12 h 58 min 43 s
